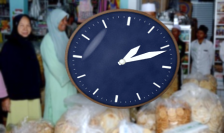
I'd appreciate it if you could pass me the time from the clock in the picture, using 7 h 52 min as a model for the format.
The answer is 1 h 11 min
